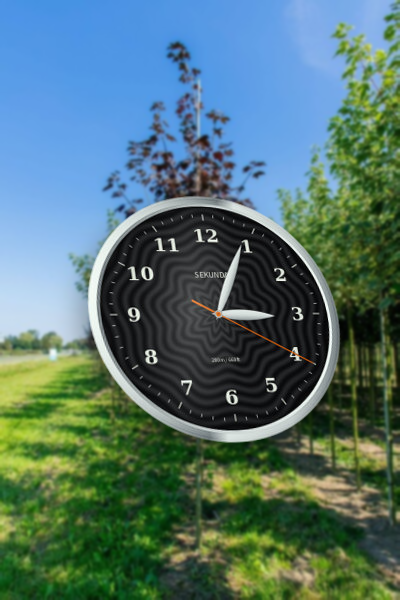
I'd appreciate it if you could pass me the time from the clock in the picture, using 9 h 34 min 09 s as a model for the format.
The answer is 3 h 04 min 20 s
